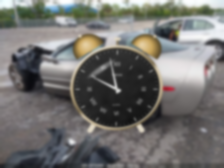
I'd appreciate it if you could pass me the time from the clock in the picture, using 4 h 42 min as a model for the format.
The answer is 9 h 58 min
